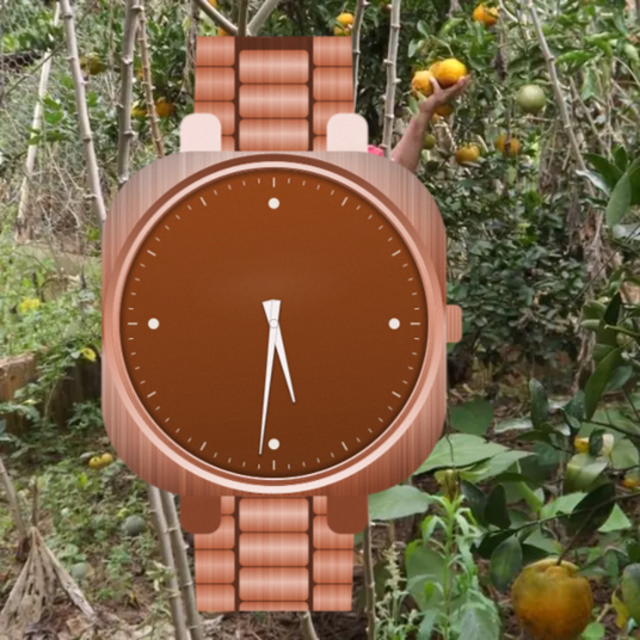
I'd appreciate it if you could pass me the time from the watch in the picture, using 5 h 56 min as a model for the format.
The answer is 5 h 31 min
